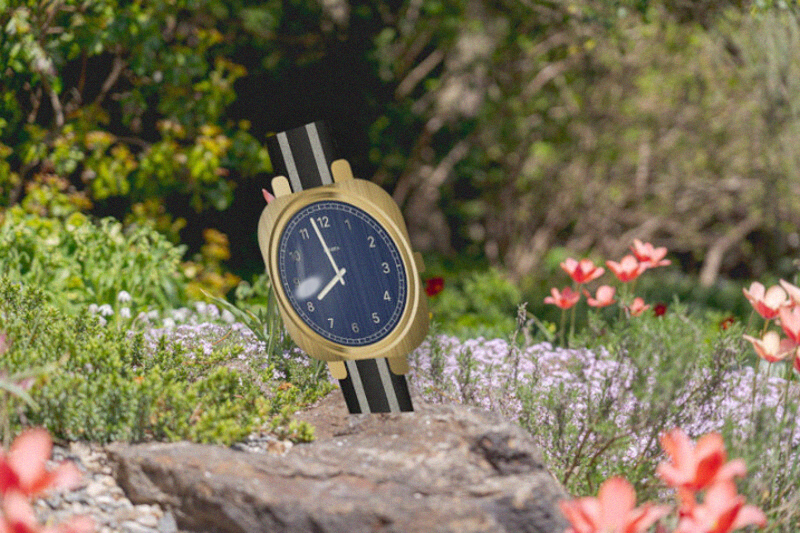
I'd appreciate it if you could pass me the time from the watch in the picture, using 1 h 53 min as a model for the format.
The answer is 7 h 58 min
